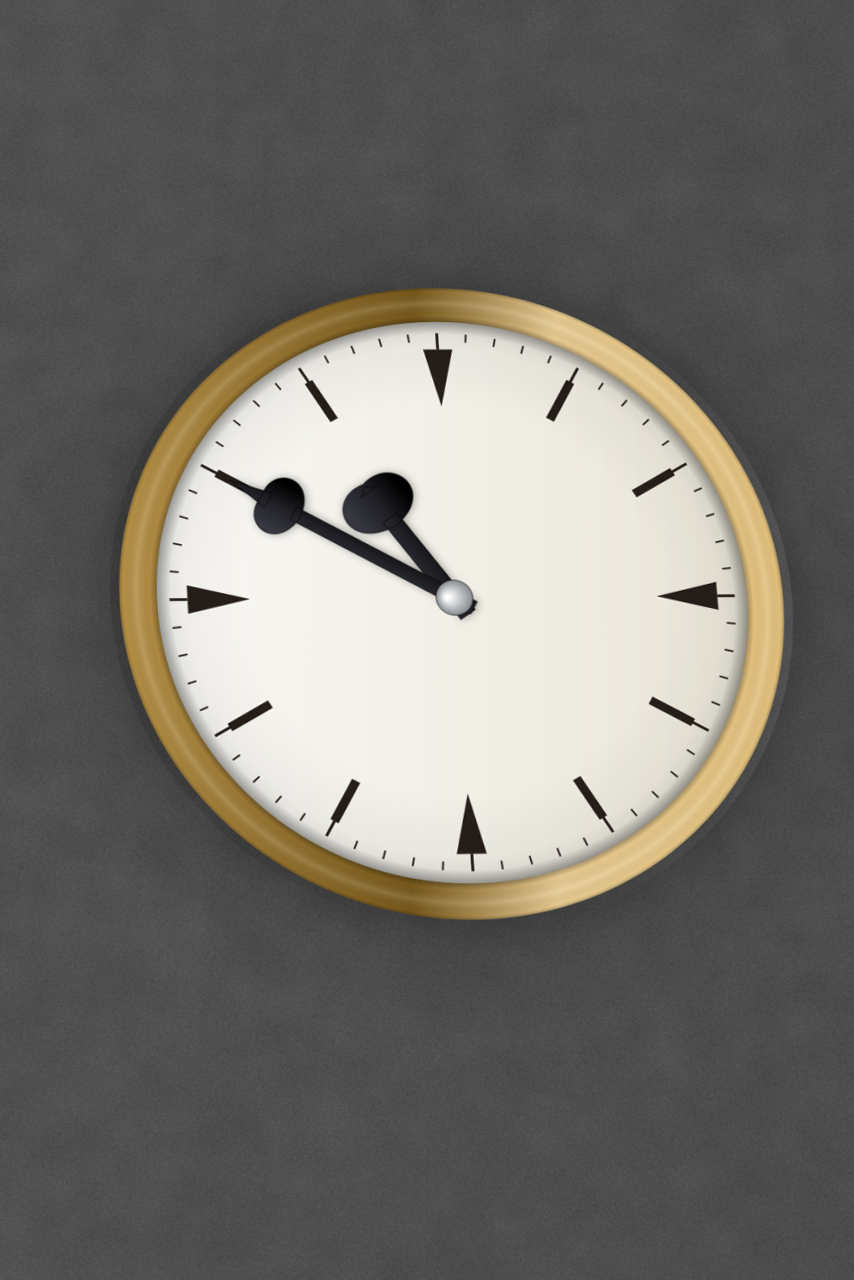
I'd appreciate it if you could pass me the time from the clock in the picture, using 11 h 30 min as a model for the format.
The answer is 10 h 50 min
